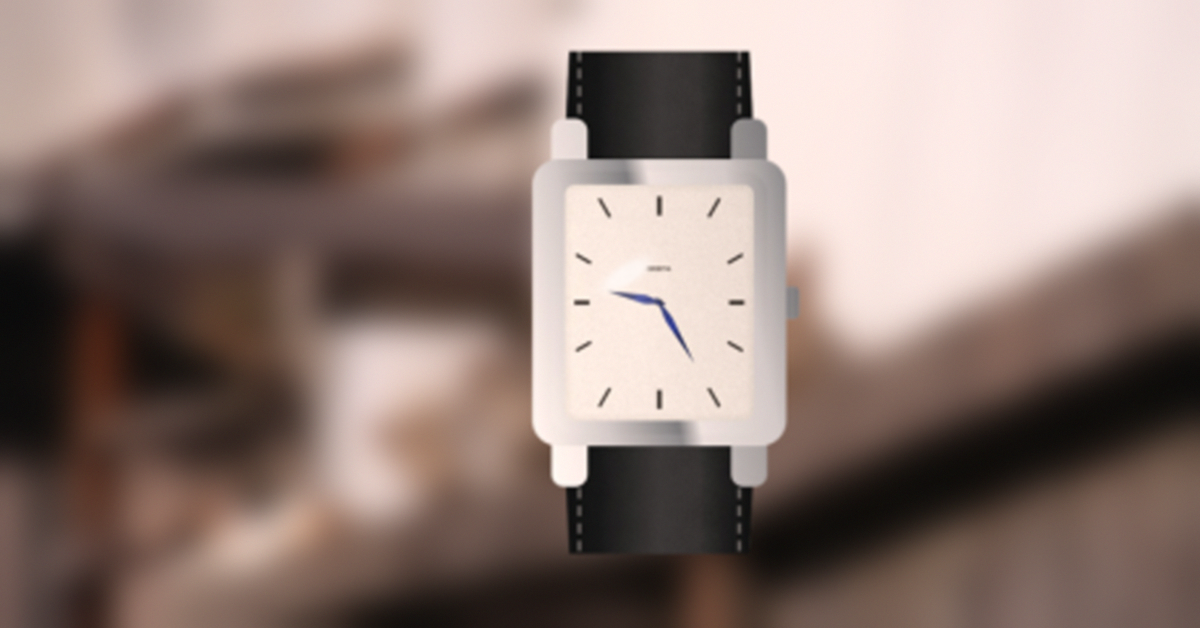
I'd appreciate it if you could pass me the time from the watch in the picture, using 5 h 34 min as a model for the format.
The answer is 9 h 25 min
